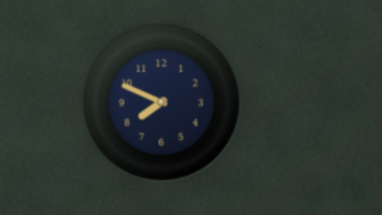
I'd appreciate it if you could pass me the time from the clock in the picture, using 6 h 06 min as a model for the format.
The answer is 7 h 49 min
